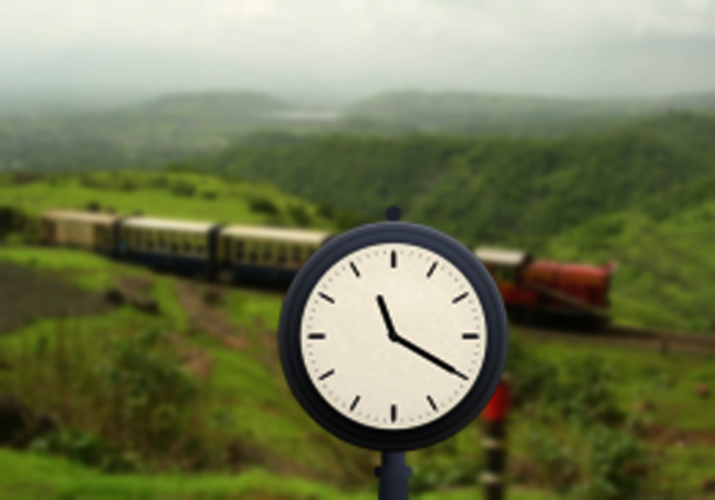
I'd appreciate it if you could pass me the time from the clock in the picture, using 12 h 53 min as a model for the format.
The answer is 11 h 20 min
